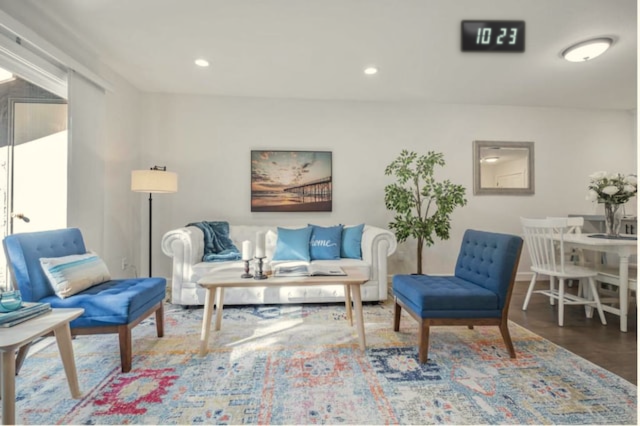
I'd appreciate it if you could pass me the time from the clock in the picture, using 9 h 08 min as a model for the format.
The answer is 10 h 23 min
